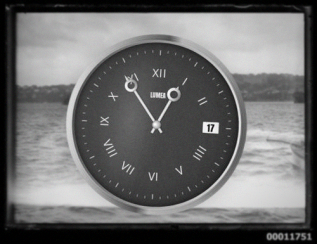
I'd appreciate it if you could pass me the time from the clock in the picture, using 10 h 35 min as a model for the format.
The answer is 12 h 54 min
